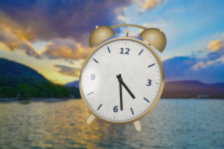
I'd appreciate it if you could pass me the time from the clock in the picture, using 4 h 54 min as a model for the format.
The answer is 4 h 28 min
